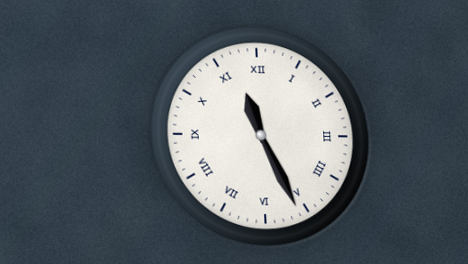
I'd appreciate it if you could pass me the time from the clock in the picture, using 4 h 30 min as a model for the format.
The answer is 11 h 26 min
